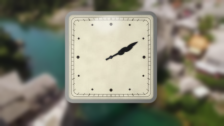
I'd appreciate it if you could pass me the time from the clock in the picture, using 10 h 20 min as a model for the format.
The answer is 2 h 10 min
